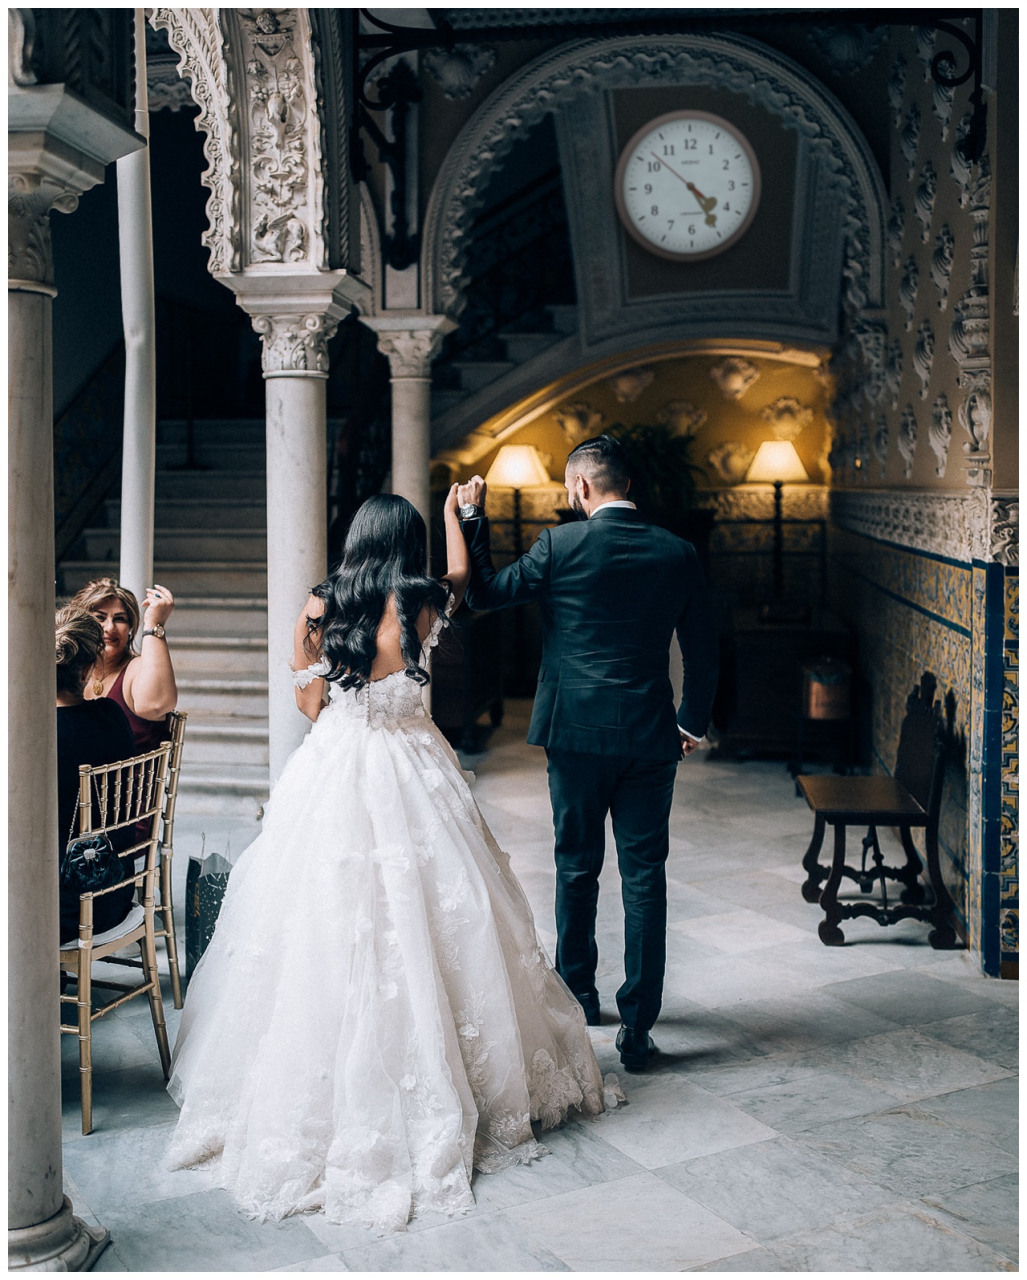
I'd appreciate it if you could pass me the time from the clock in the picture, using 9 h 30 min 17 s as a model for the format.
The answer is 4 h 24 min 52 s
